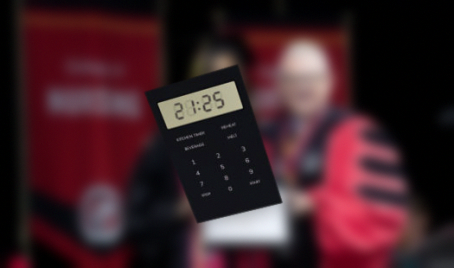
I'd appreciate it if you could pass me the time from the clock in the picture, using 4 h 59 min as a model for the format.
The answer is 21 h 25 min
